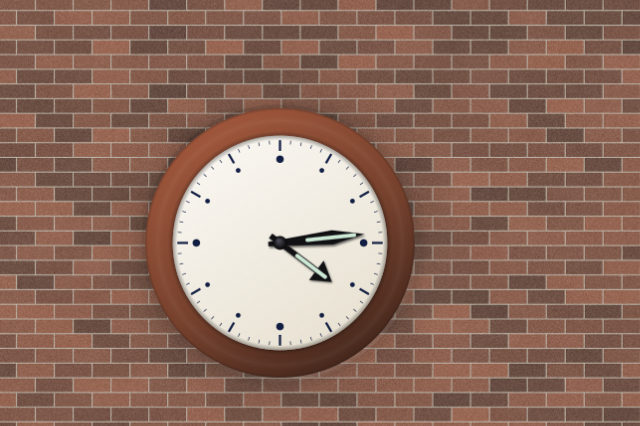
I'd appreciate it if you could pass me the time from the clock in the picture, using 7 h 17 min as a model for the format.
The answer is 4 h 14 min
